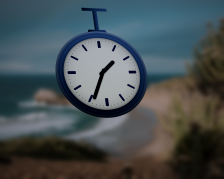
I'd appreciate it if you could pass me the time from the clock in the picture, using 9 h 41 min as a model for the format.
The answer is 1 h 34 min
